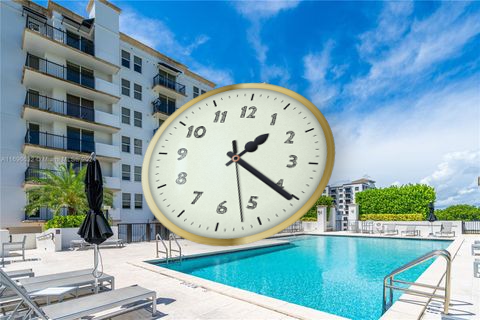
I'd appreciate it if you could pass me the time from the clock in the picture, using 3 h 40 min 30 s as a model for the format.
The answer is 1 h 20 min 27 s
